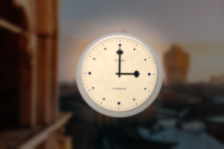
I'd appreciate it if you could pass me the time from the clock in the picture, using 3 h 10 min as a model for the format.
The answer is 3 h 00 min
